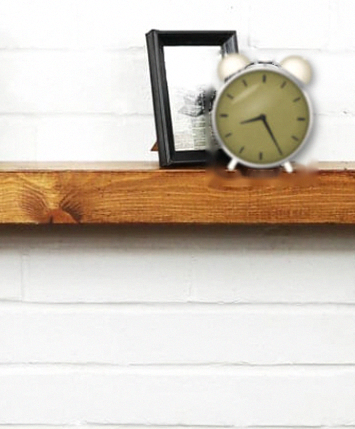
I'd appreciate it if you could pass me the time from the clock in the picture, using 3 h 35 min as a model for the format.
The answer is 8 h 25 min
